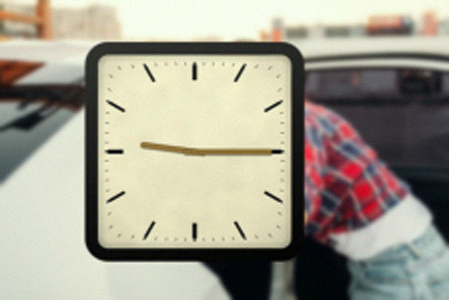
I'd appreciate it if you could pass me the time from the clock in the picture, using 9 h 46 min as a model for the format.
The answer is 9 h 15 min
